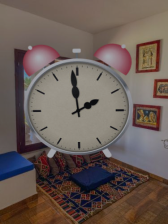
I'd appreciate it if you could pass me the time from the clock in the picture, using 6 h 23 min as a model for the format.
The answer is 1 h 59 min
